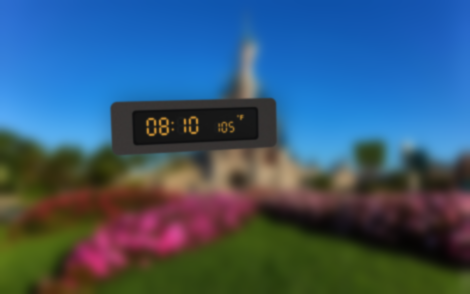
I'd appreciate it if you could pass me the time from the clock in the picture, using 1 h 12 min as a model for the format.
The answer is 8 h 10 min
